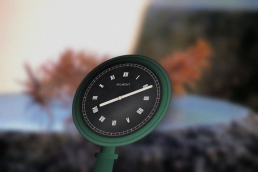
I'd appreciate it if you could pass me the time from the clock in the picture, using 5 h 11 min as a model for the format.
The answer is 8 h 11 min
